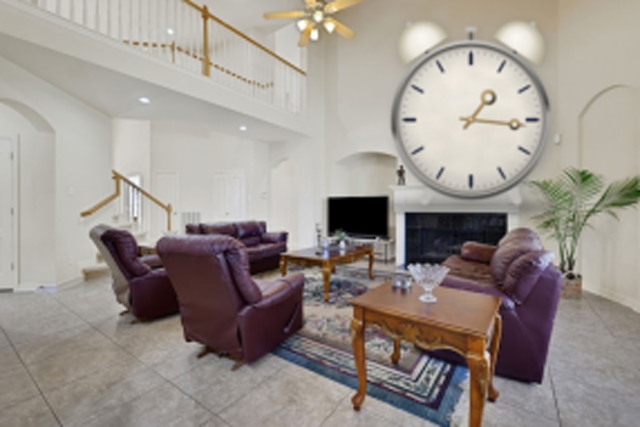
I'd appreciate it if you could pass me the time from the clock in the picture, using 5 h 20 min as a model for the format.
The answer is 1 h 16 min
